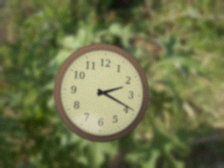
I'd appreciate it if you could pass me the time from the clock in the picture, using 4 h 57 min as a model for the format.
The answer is 2 h 19 min
